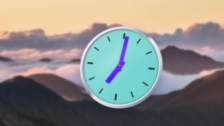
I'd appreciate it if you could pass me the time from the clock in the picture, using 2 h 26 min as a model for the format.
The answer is 7 h 01 min
